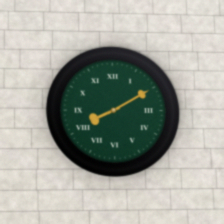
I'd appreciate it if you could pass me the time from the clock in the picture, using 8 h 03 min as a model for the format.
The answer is 8 h 10 min
